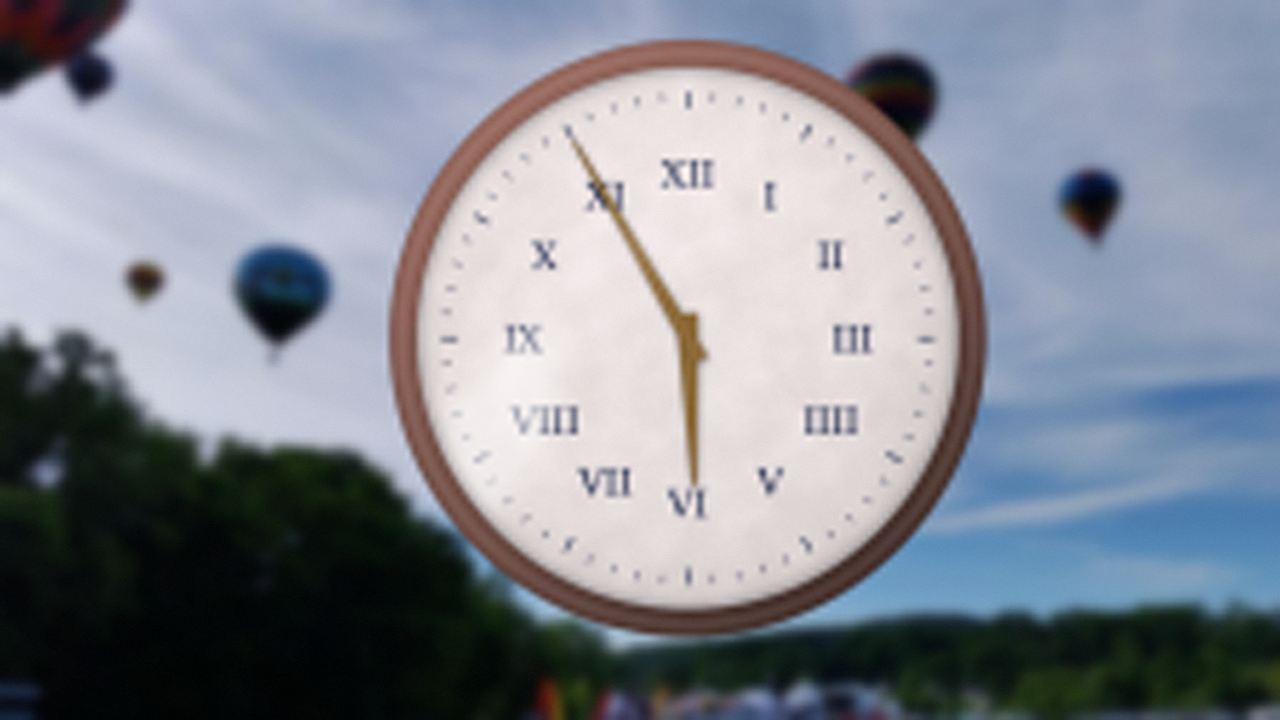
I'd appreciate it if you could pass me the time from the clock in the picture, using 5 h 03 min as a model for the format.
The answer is 5 h 55 min
